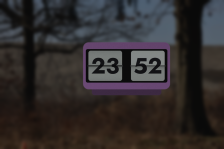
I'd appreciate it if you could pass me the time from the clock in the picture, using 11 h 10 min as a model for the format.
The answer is 23 h 52 min
